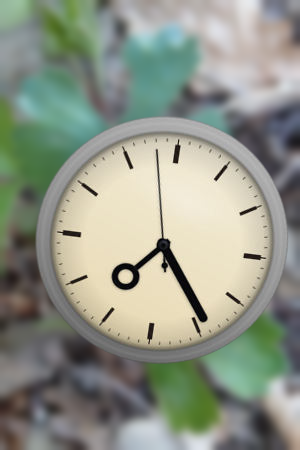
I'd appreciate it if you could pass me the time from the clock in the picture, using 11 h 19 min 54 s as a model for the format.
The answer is 7 h 23 min 58 s
